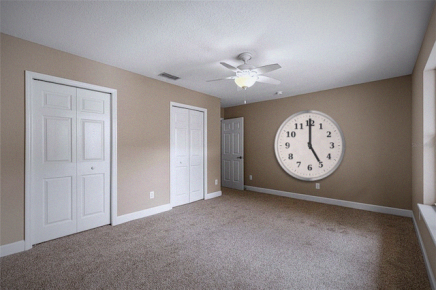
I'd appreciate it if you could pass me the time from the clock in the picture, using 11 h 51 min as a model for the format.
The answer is 5 h 00 min
